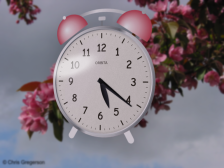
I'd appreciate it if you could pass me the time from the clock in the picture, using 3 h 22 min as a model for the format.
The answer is 5 h 21 min
